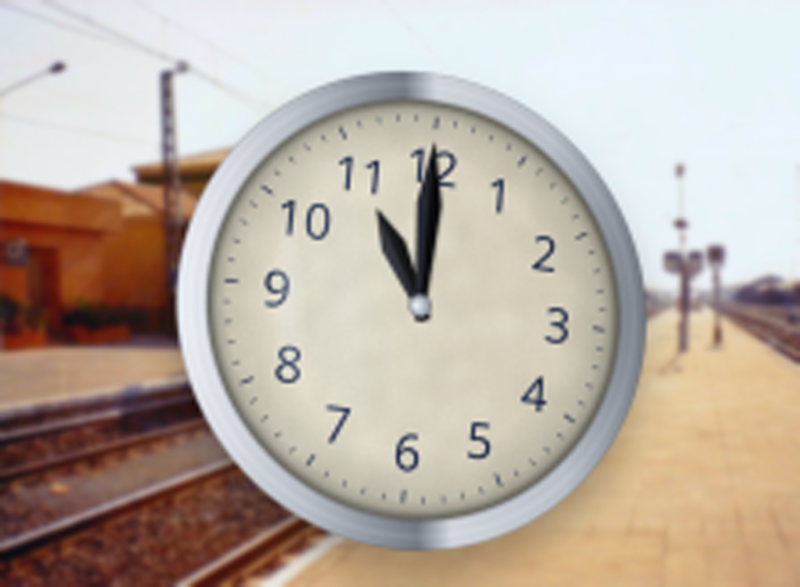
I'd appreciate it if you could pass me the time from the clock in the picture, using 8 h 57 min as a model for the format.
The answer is 11 h 00 min
